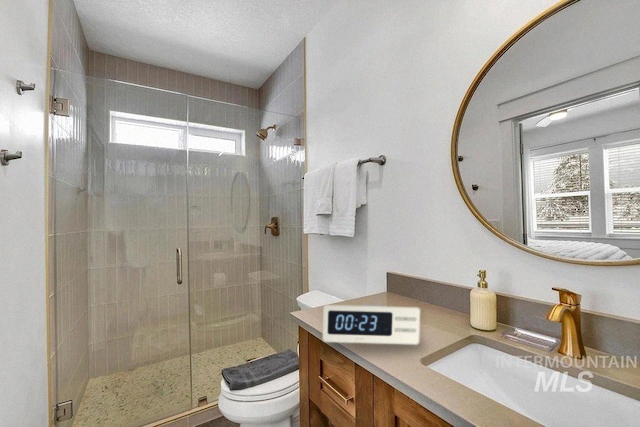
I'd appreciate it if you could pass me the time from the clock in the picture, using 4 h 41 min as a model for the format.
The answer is 0 h 23 min
